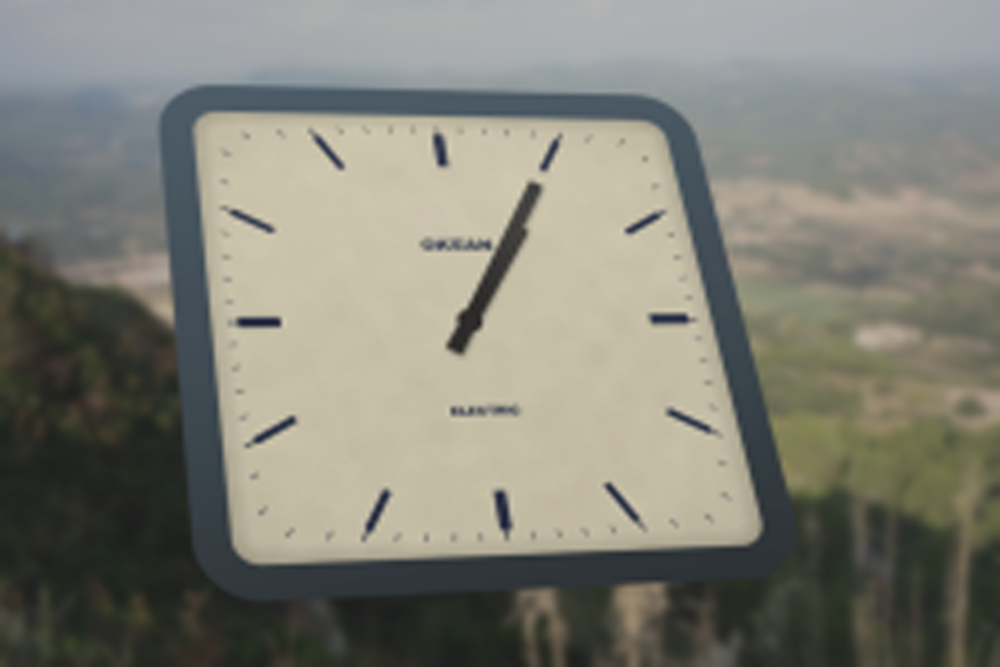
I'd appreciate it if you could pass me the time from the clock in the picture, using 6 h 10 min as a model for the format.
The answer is 1 h 05 min
